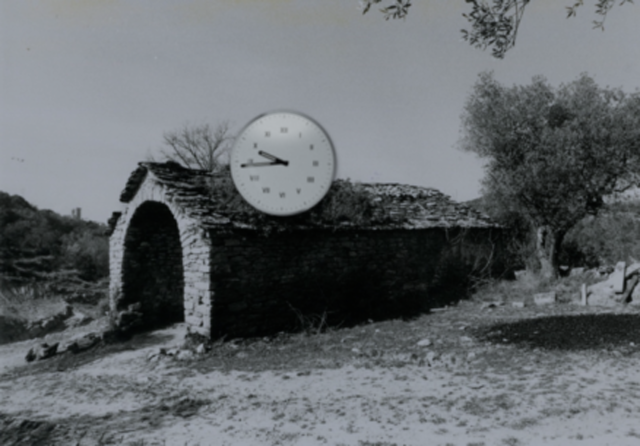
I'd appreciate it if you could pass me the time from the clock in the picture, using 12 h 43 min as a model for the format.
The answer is 9 h 44 min
